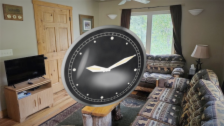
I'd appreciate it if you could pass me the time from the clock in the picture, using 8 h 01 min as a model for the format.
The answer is 9 h 10 min
